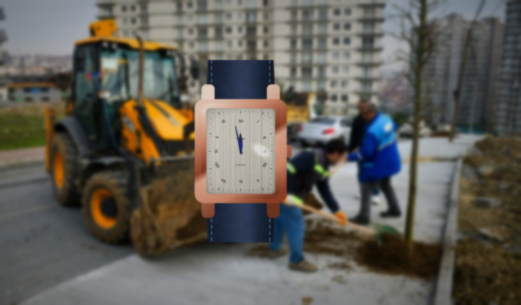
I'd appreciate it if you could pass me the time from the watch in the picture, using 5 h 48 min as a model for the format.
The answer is 11 h 58 min
